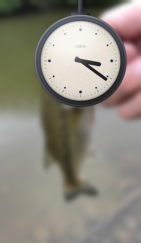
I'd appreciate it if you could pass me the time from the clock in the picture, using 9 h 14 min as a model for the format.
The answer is 3 h 21 min
